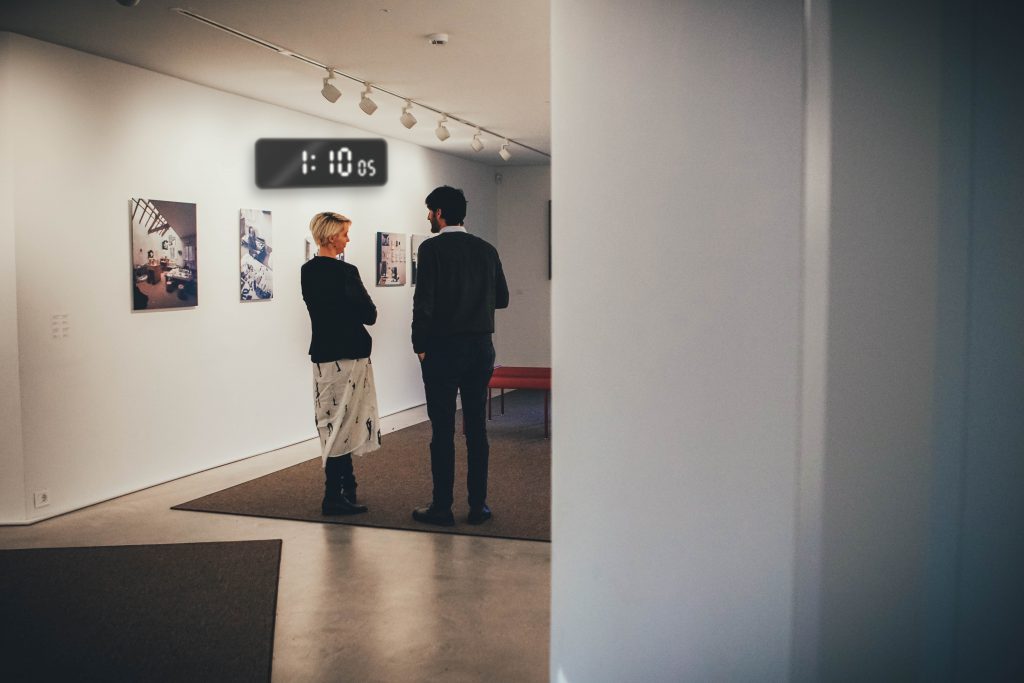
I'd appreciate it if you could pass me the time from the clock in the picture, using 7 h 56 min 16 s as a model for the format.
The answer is 1 h 10 min 05 s
